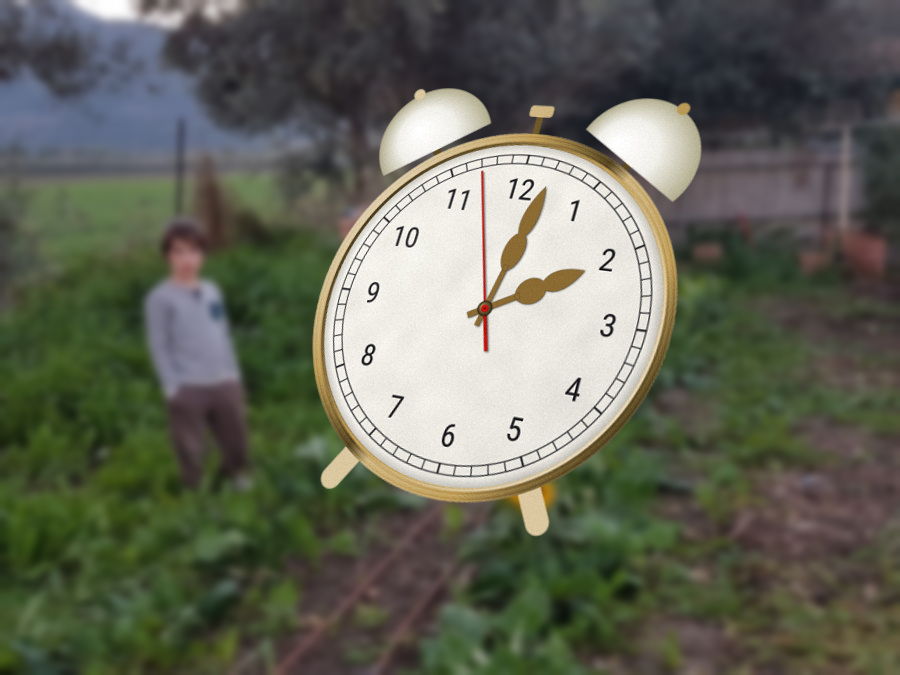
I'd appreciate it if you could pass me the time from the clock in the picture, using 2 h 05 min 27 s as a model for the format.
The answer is 2 h 01 min 57 s
